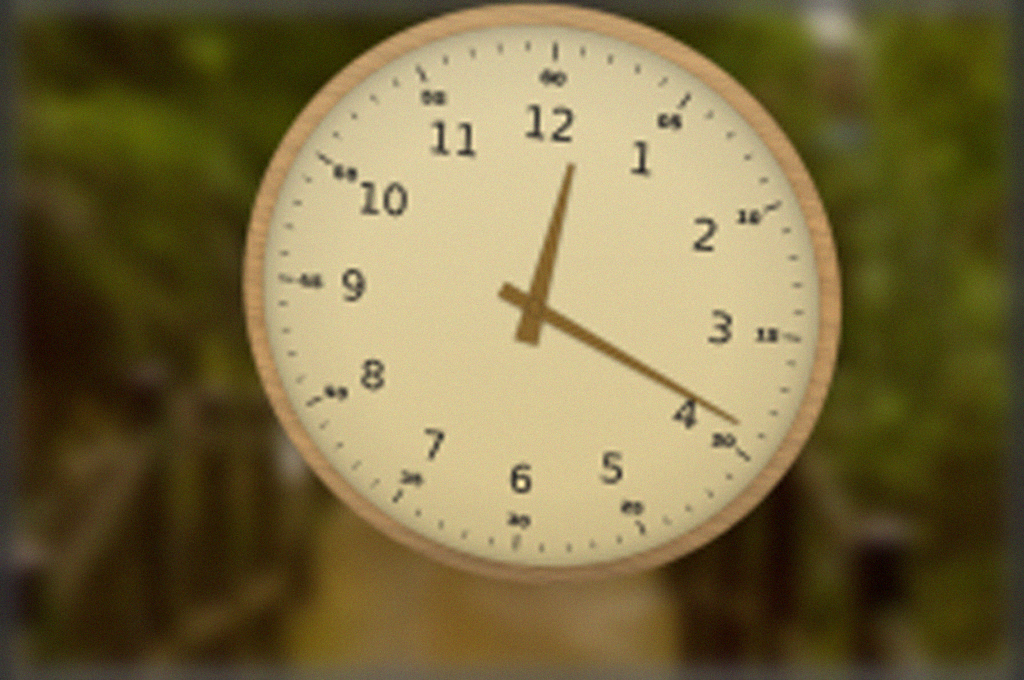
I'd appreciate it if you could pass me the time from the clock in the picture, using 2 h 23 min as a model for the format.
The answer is 12 h 19 min
